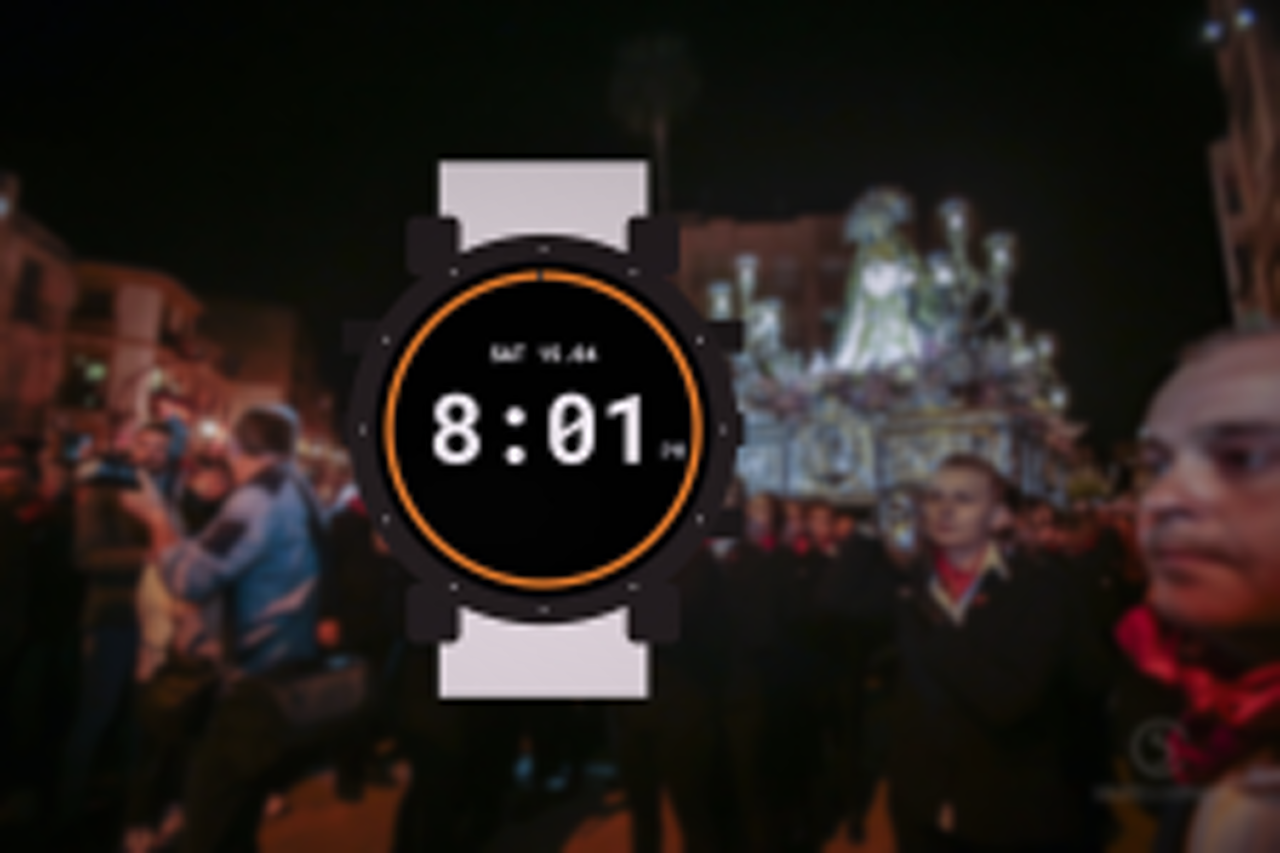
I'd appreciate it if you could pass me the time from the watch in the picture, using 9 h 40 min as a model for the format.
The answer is 8 h 01 min
